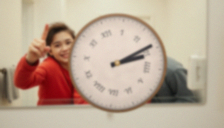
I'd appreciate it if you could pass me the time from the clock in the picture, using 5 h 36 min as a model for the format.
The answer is 3 h 14 min
